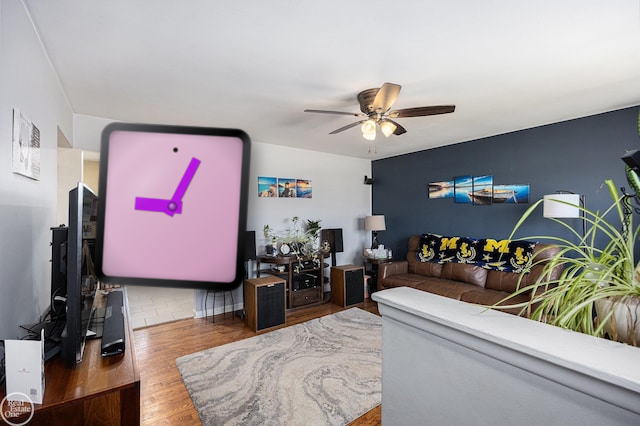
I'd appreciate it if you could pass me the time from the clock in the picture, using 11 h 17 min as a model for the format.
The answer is 9 h 04 min
